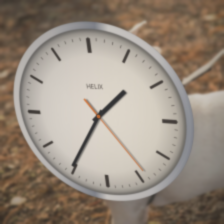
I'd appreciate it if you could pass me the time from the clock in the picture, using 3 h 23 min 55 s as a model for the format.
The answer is 1 h 35 min 24 s
